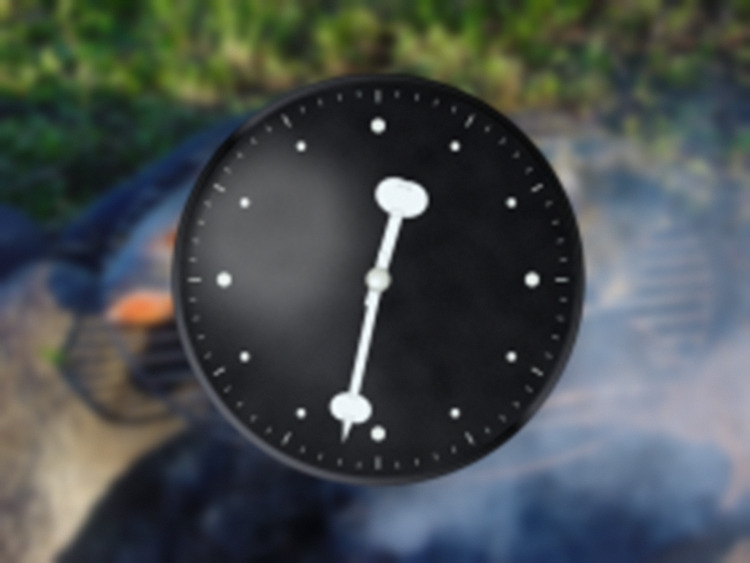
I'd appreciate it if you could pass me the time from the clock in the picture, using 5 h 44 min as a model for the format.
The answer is 12 h 32 min
